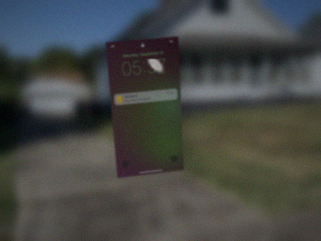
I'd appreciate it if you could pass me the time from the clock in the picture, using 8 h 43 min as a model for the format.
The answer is 5 h 37 min
